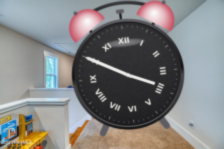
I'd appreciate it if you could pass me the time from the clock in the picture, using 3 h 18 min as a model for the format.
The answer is 3 h 50 min
